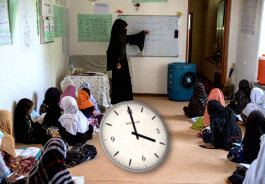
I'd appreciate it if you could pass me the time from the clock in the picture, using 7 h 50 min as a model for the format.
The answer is 4 h 00 min
